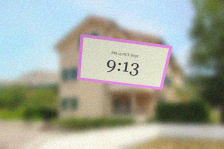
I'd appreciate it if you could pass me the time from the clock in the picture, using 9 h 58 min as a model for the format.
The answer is 9 h 13 min
